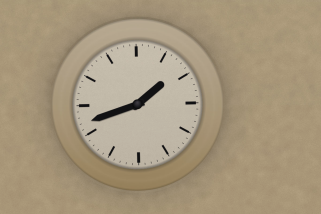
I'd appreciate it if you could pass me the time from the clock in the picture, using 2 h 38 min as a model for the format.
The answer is 1 h 42 min
